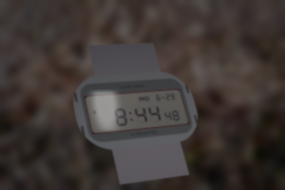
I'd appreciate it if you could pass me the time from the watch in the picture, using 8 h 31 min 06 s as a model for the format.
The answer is 8 h 44 min 48 s
